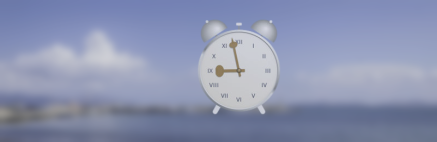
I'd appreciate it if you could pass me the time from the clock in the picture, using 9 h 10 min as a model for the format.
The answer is 8 h 58 min
